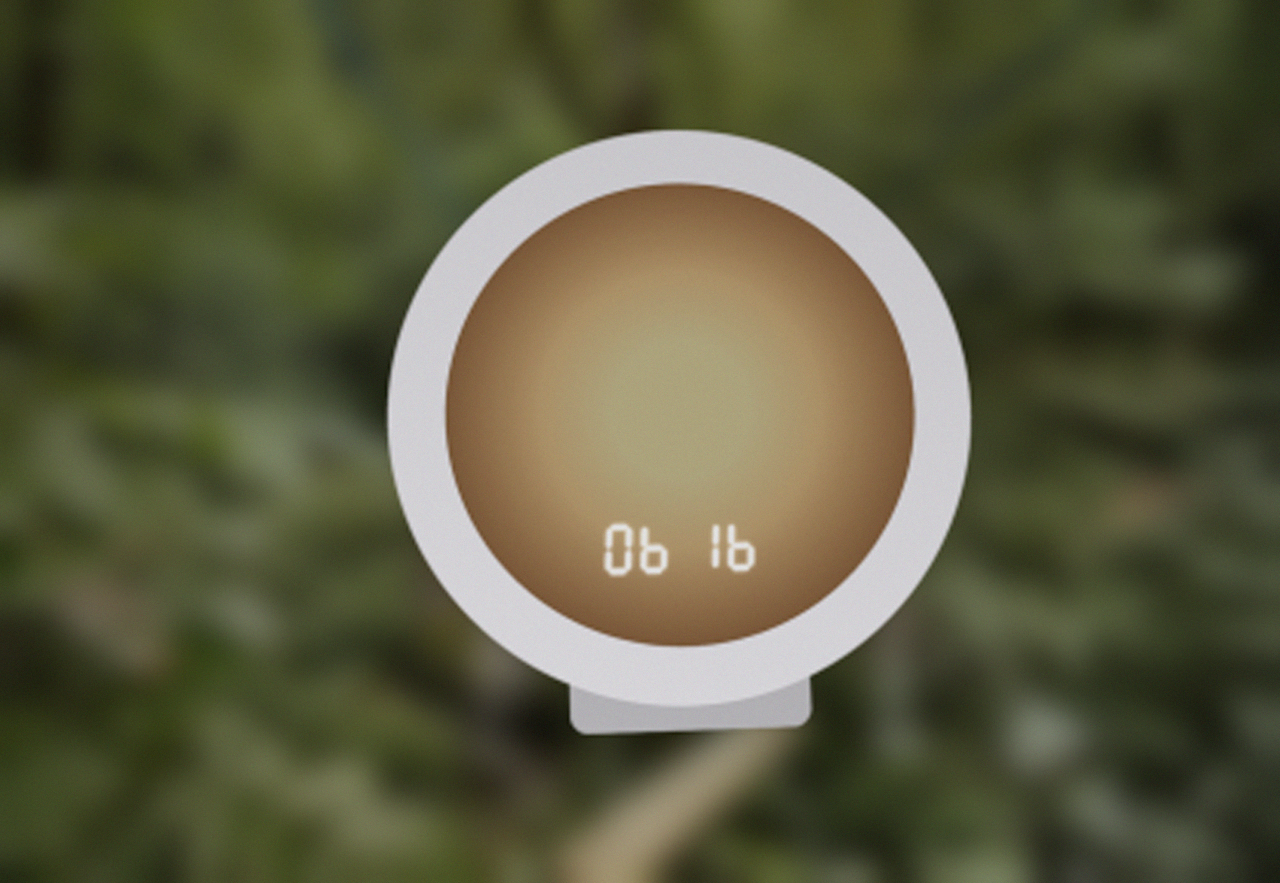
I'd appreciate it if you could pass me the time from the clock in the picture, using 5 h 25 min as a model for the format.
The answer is 6 h 16 min
